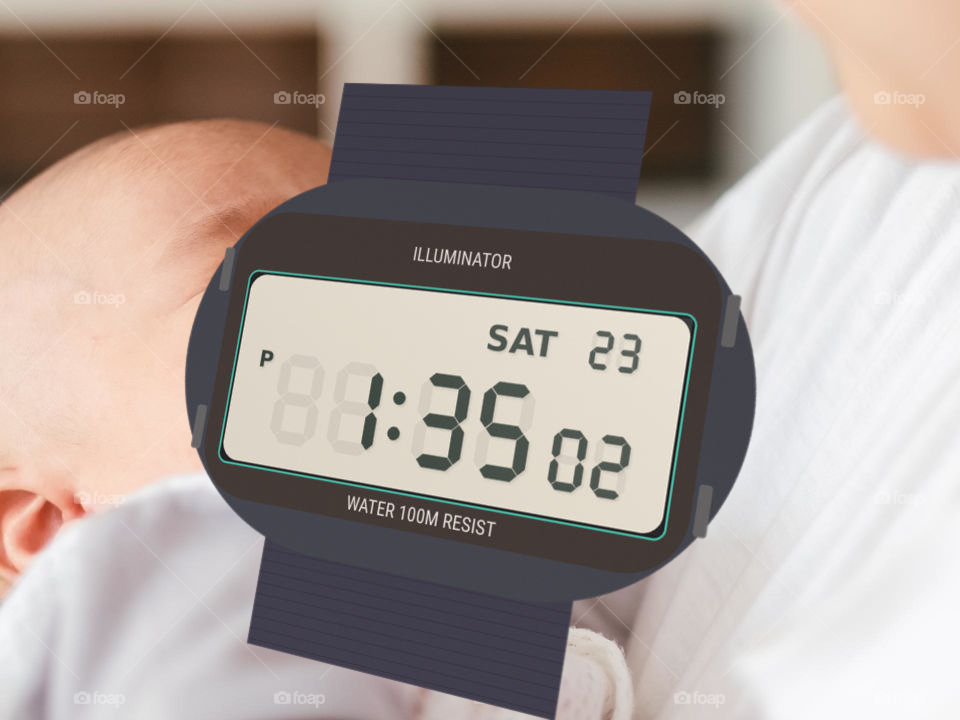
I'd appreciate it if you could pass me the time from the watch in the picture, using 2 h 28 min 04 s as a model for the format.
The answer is 1 h 35 min 02 s
